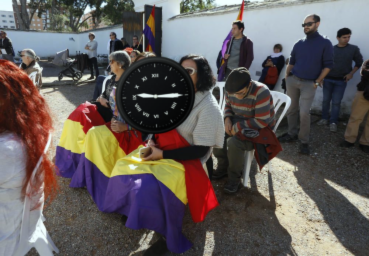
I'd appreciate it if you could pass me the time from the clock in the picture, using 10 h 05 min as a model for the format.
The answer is 9 h 15 min
